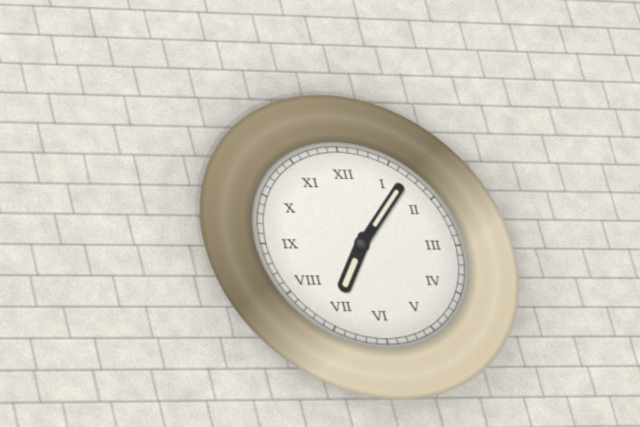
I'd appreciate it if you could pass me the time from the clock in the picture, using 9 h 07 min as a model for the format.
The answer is 7 h 07 min
